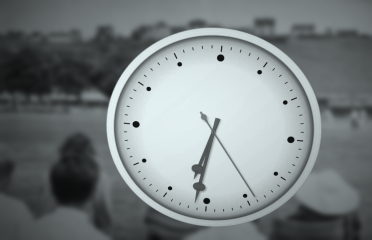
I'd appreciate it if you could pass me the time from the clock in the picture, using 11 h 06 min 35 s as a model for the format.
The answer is 6 h 31 min 24 s
